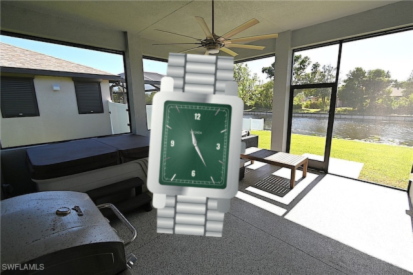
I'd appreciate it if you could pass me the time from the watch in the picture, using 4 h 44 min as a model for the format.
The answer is 11 h 25 min
